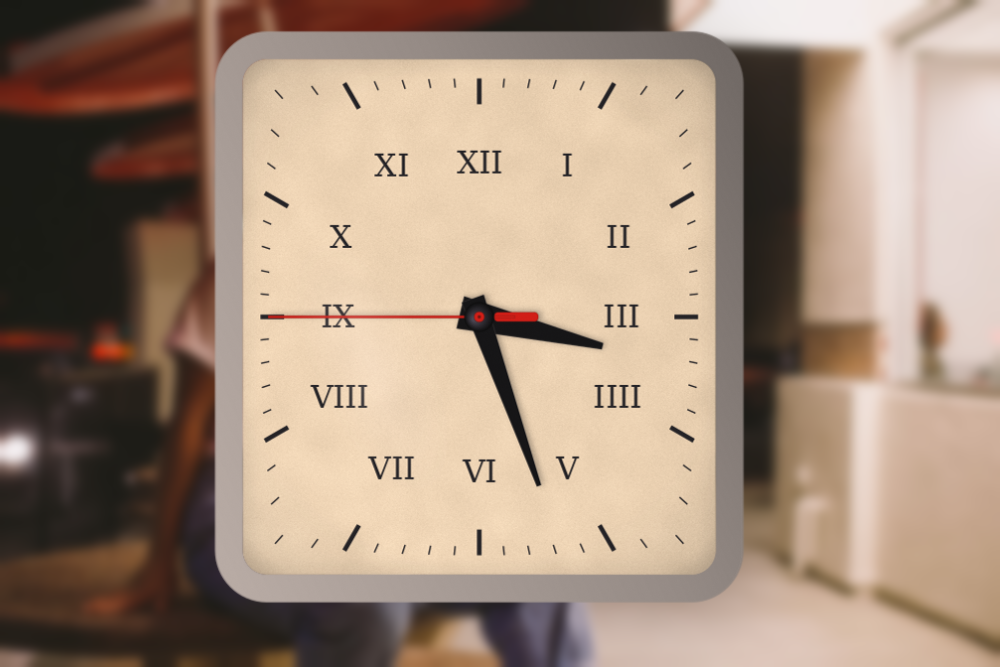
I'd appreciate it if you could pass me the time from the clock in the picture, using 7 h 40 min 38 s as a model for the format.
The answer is 3 h 26 min 45 s
